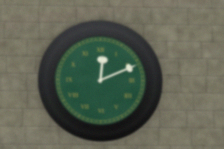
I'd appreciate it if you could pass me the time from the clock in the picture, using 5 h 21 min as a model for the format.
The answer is 12 h 11 min
